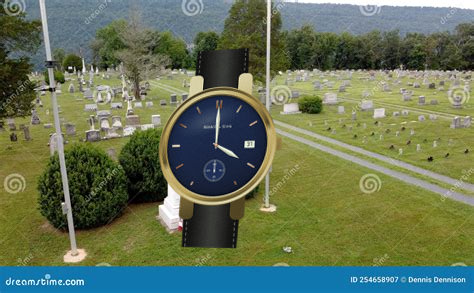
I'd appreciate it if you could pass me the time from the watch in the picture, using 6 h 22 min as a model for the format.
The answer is 4 h 00 min
